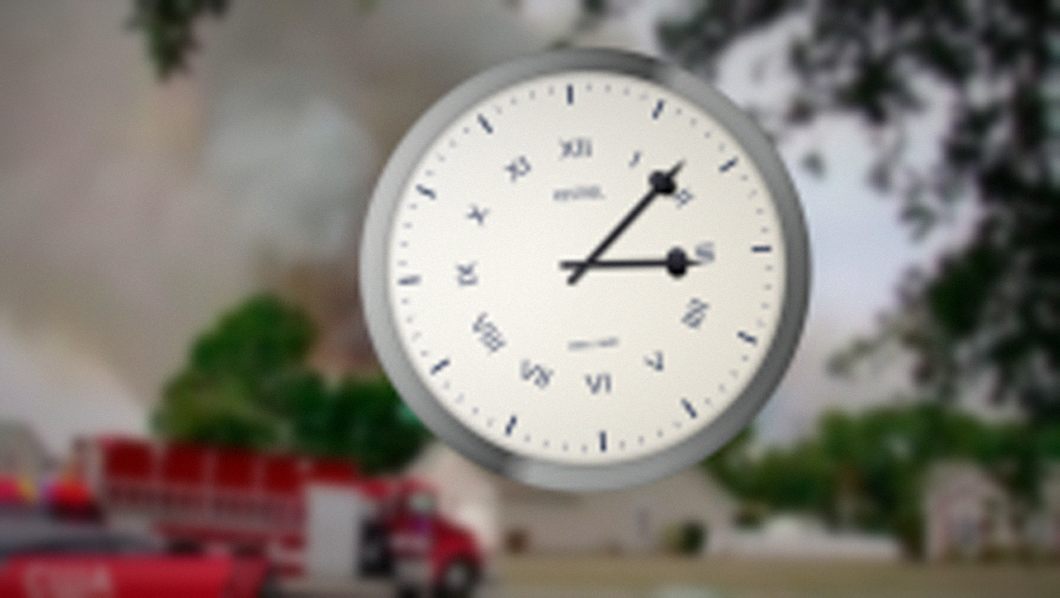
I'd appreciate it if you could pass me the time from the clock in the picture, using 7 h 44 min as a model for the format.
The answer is 3 h 08 min
